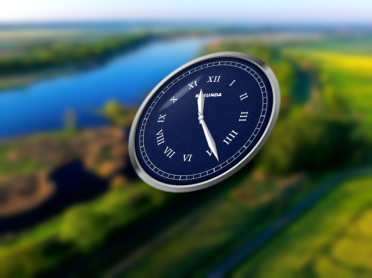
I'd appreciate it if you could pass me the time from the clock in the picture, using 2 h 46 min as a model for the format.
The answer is 11 h 24 min
